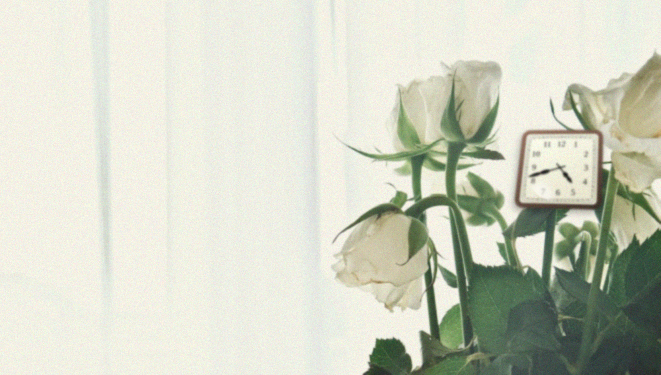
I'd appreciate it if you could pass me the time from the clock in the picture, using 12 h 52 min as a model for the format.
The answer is 4 h 42 min
